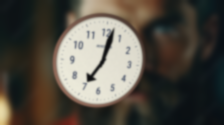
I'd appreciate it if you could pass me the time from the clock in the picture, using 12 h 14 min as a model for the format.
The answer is 7 h 02 min
